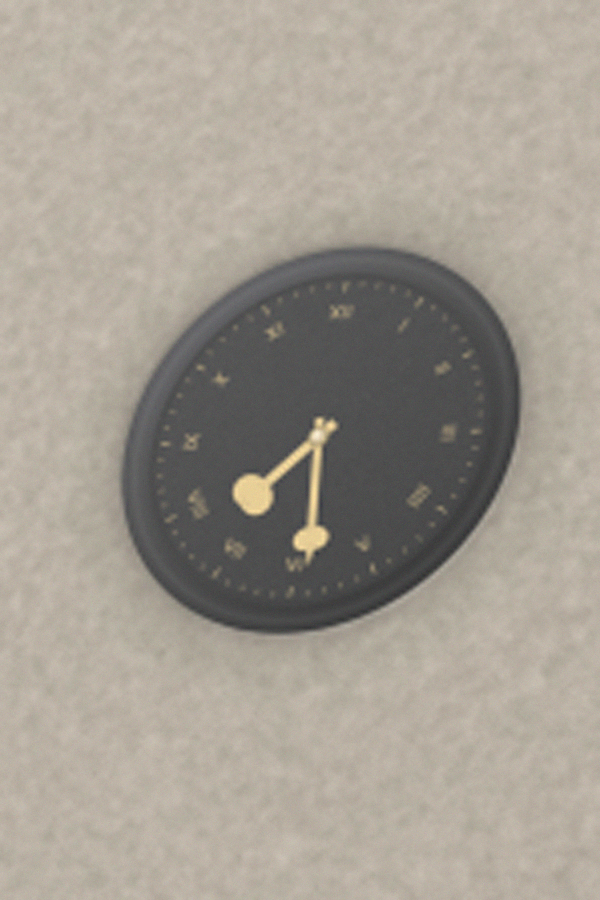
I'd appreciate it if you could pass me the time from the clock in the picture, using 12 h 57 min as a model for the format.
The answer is 7 h 29 min
